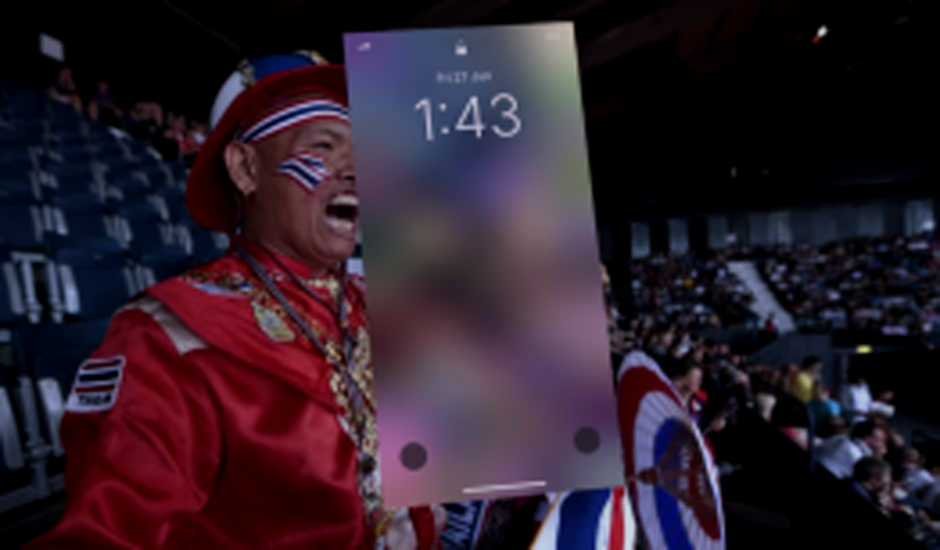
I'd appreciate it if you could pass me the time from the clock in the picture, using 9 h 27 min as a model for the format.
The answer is 1 h 43 min
